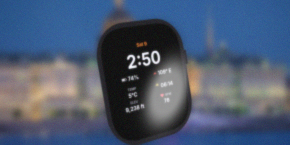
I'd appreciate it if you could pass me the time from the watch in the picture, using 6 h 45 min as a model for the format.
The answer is 2 h 50 min
